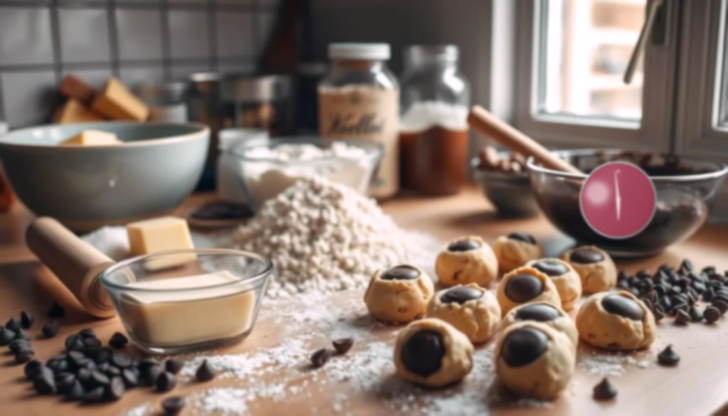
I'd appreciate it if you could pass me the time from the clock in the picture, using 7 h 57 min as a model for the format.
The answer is 5 h 59 min
